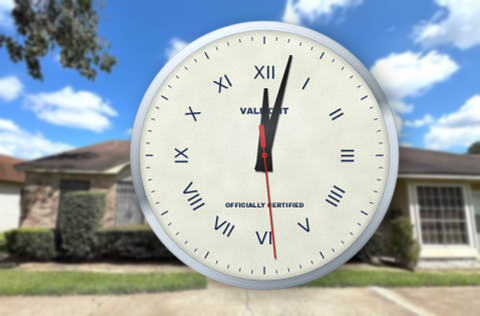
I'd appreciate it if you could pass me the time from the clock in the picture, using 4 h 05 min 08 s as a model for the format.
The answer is 12 h 02 min 29 s
